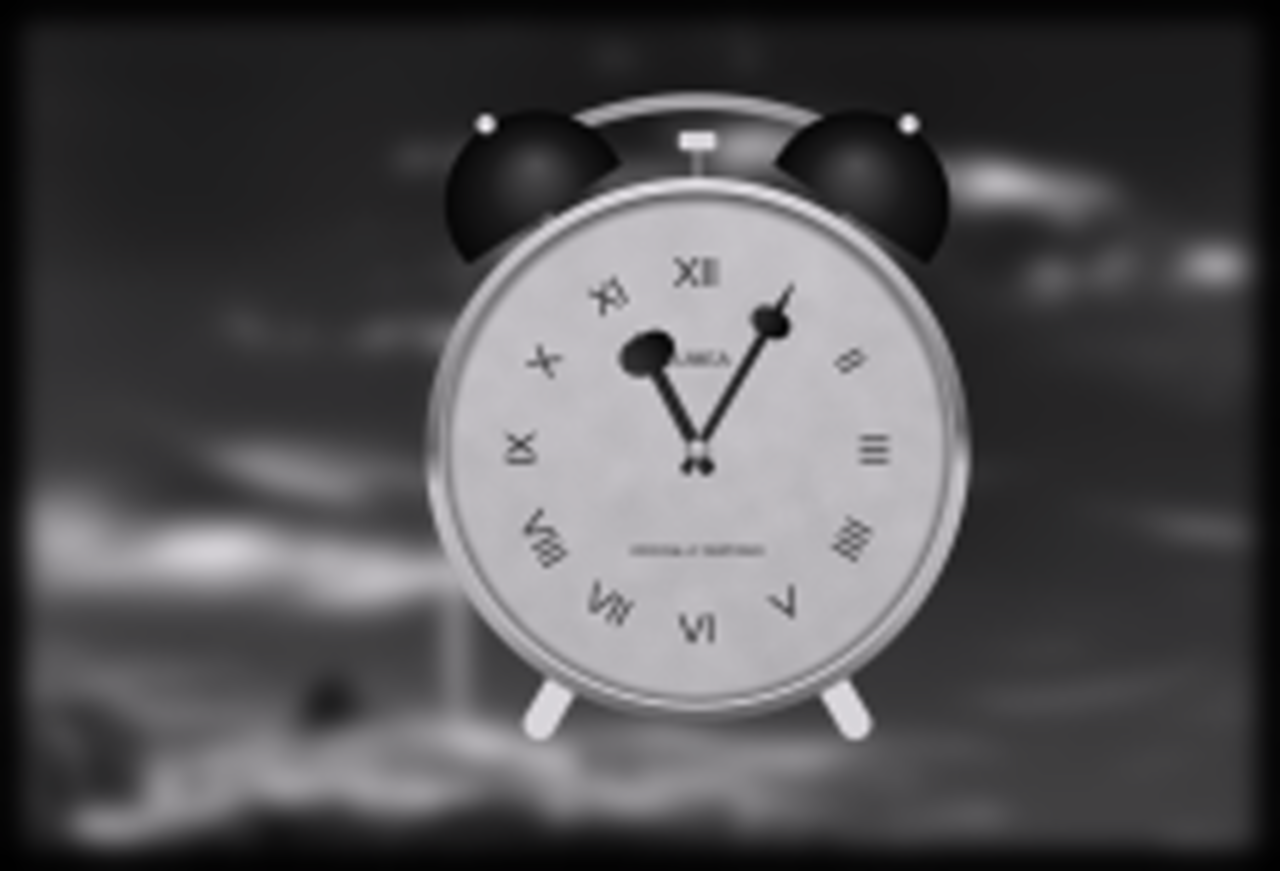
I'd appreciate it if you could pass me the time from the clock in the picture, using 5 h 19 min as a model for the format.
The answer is 11 h 05 min
